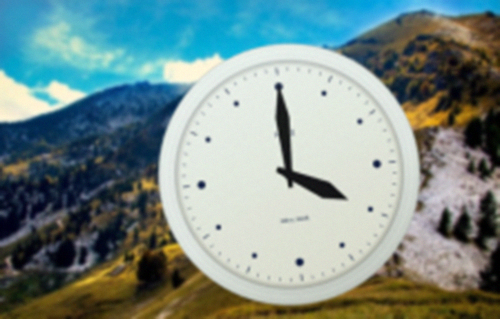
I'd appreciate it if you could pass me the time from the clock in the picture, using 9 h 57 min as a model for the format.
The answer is 4 h 00 min
